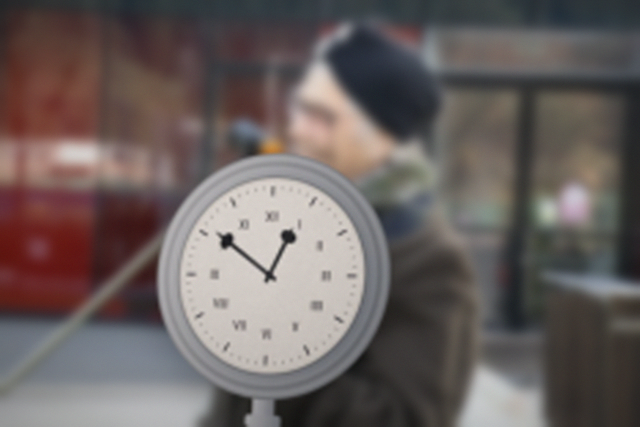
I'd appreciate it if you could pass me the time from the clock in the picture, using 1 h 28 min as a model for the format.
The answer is 12 h 51 min
